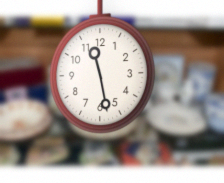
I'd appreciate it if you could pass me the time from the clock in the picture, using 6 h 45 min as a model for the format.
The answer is 11 h 28 min
